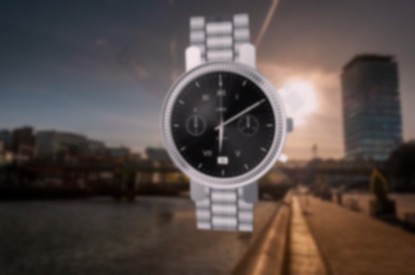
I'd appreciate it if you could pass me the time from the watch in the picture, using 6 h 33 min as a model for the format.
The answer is 6 h 10 min
